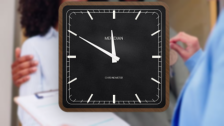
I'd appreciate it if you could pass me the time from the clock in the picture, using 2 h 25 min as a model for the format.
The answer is 11 h 50 min
